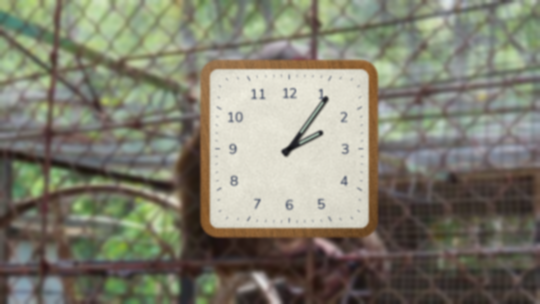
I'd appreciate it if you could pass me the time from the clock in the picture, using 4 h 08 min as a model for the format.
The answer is 2 h 06 min
